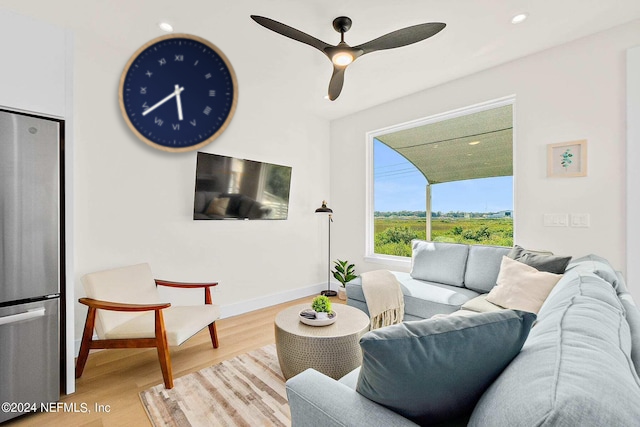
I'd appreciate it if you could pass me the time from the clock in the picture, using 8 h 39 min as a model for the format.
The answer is 5 h 39 min
